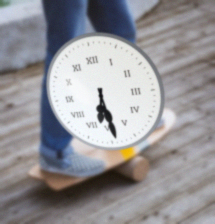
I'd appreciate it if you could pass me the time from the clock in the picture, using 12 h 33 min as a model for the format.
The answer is 6 h 29 min
